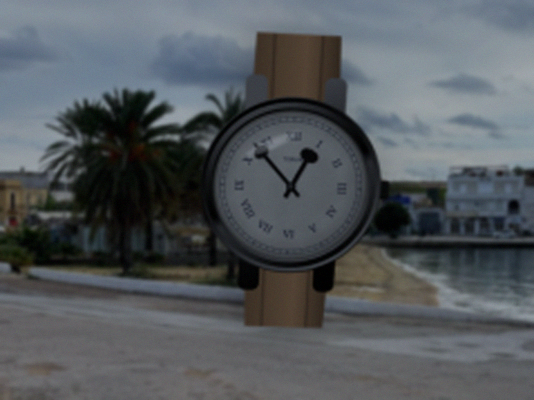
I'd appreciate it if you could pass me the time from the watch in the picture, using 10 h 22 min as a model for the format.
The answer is 12 h 53 min
